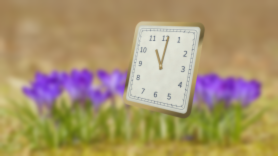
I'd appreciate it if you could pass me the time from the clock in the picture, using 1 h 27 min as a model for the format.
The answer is 11 h 01 min
